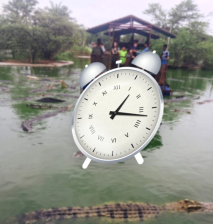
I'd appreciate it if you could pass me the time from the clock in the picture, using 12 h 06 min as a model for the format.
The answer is 1 h 17 min
